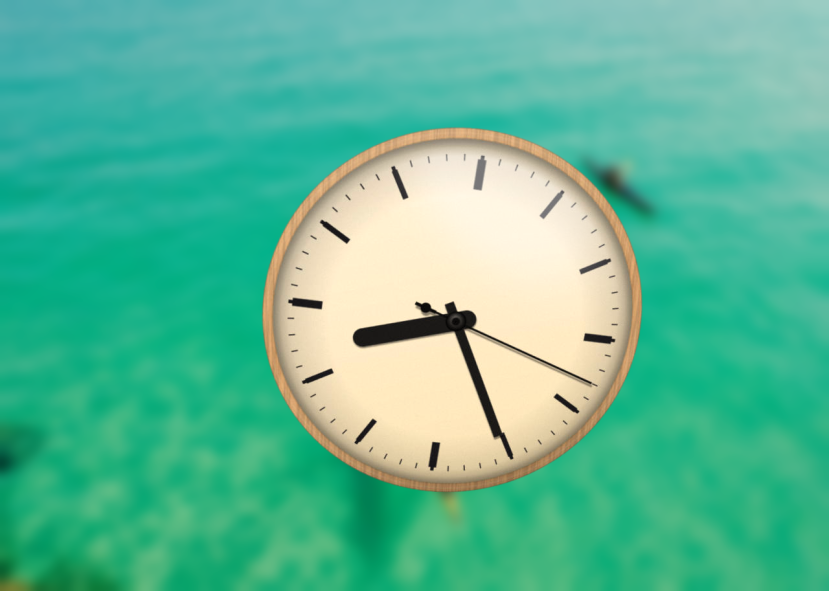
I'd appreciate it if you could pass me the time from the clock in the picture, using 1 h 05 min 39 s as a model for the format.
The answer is 8 h 25 min 18 s
